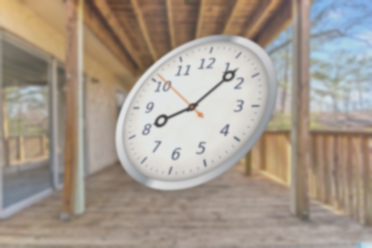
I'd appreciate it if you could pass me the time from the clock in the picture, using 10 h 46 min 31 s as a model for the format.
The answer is 8 h 06 min 51 s
